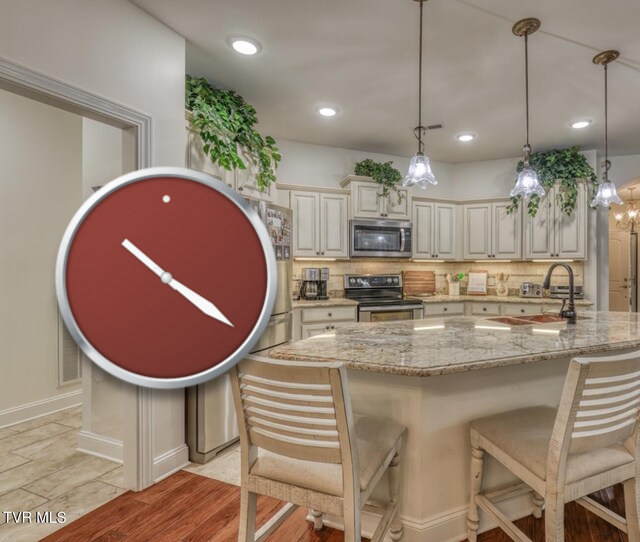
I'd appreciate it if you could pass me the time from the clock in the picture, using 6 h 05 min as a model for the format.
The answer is 10 h 21 min
